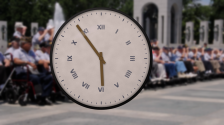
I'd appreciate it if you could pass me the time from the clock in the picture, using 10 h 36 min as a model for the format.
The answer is 5 h 54 min
